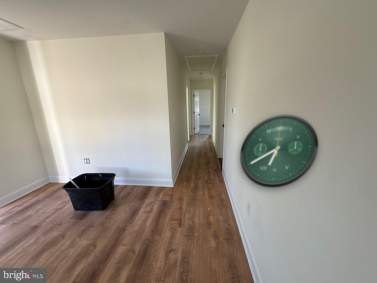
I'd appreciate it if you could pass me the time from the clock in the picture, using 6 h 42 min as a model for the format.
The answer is 6 h 40 min
